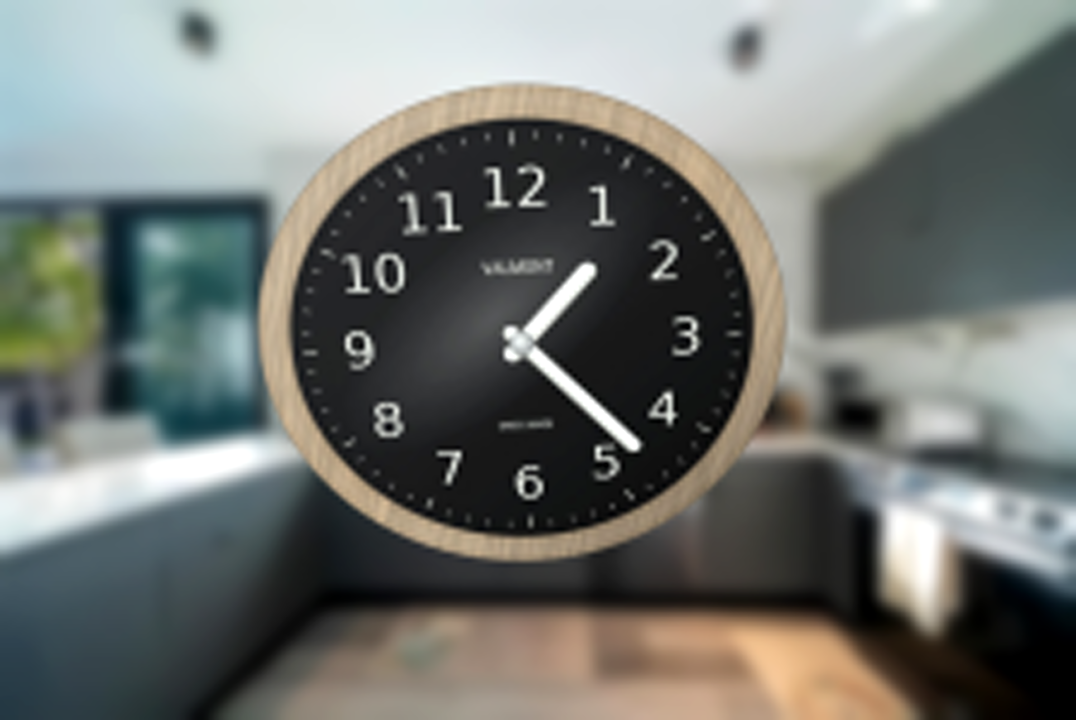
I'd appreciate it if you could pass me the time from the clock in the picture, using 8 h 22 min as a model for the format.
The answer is 1 h 23 min
